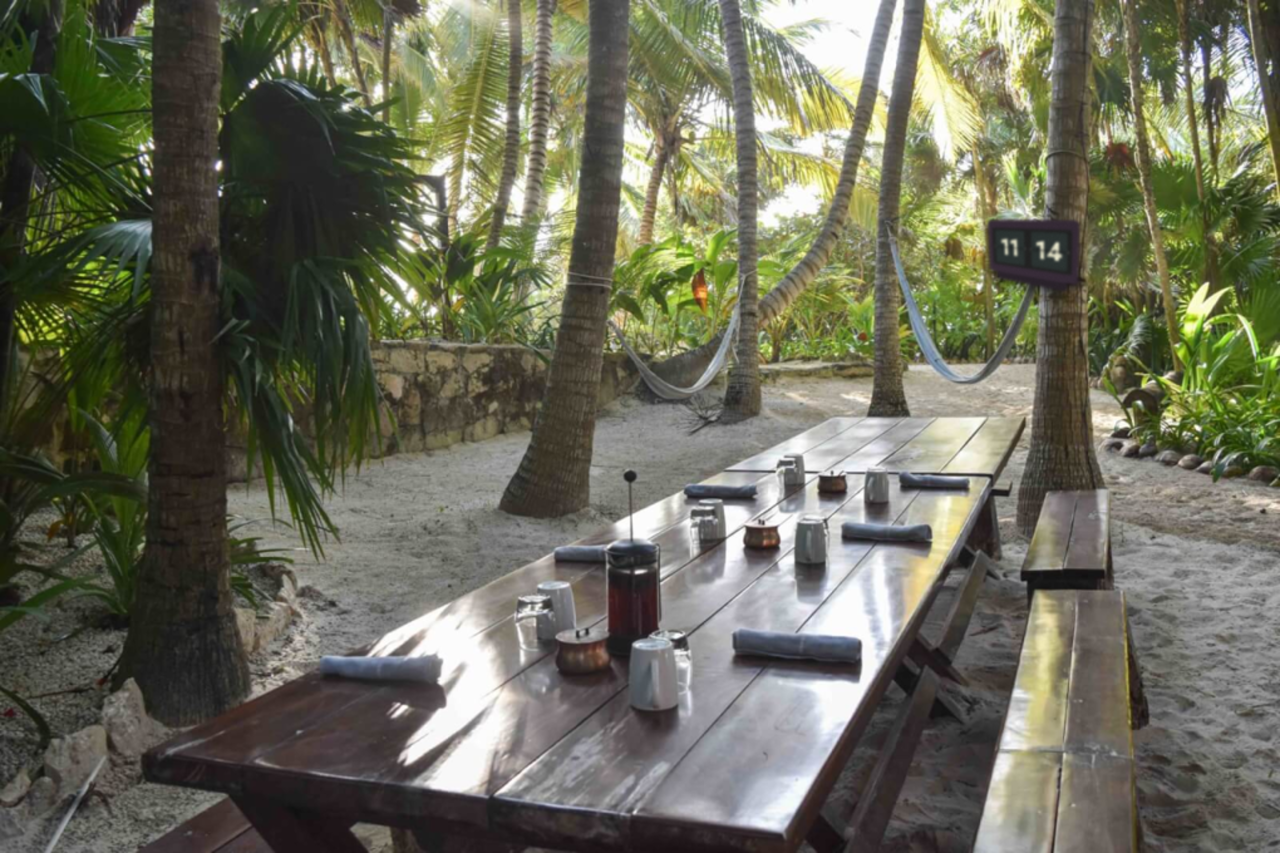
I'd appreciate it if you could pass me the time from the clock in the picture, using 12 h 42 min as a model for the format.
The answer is 11 h 14 min
